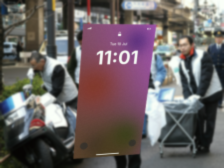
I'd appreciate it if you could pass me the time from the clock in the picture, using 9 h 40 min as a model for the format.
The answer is 11 h 01 min
